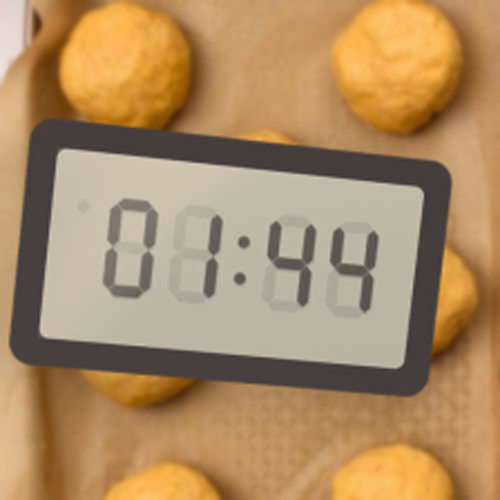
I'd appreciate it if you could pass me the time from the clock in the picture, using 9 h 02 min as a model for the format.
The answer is 1 h 44 min
